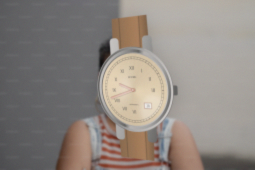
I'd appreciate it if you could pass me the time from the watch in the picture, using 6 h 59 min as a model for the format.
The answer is 9 h 42 min
